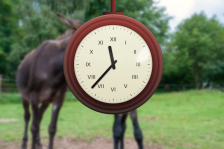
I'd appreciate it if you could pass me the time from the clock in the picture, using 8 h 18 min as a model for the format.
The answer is 11 h 37 min
